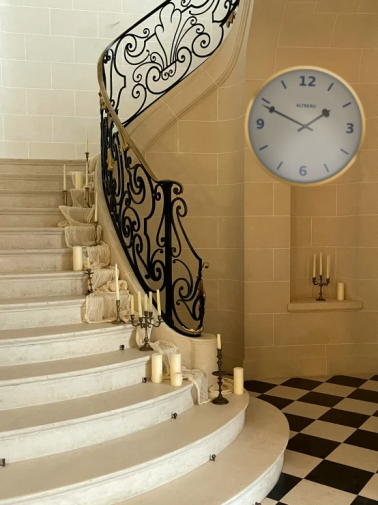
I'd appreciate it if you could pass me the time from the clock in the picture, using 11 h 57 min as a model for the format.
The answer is 1 h 49 min
